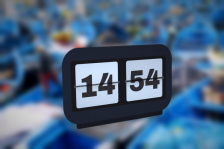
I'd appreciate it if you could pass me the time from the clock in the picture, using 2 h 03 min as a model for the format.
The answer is 14 h 54 min
